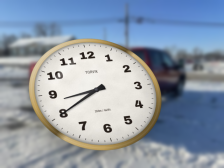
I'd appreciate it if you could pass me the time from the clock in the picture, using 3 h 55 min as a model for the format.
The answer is 8 h 40 min
